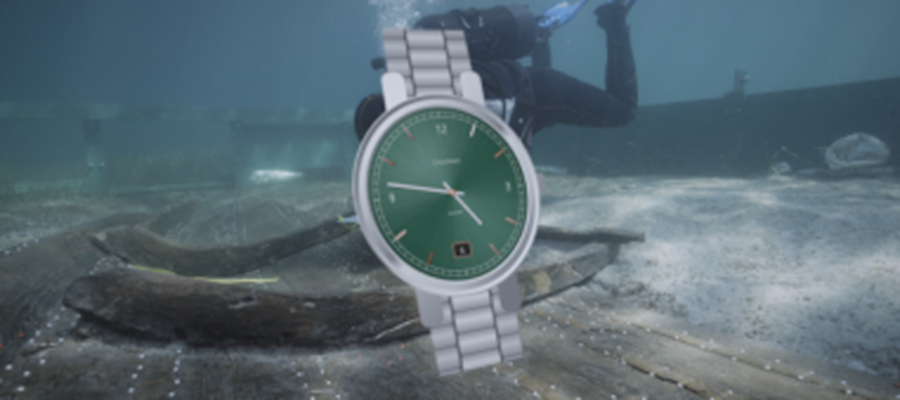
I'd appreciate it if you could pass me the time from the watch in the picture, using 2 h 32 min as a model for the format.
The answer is 4 h 47 min
